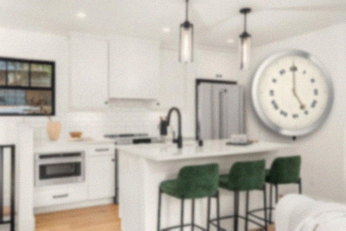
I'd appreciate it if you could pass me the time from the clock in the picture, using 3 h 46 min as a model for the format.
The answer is 5 h 00 min
